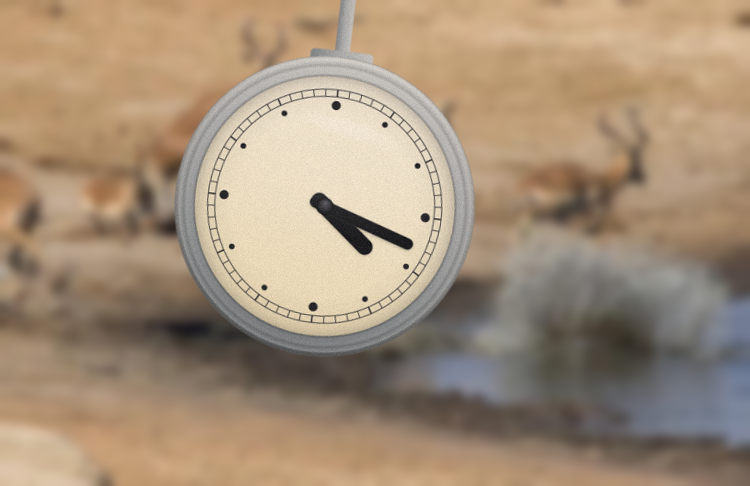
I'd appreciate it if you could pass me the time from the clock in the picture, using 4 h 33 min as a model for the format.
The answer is 4 h 18 min
